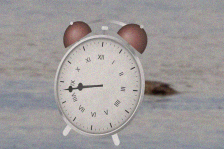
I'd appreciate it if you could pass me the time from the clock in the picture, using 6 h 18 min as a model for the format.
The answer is 8 h 43 min
